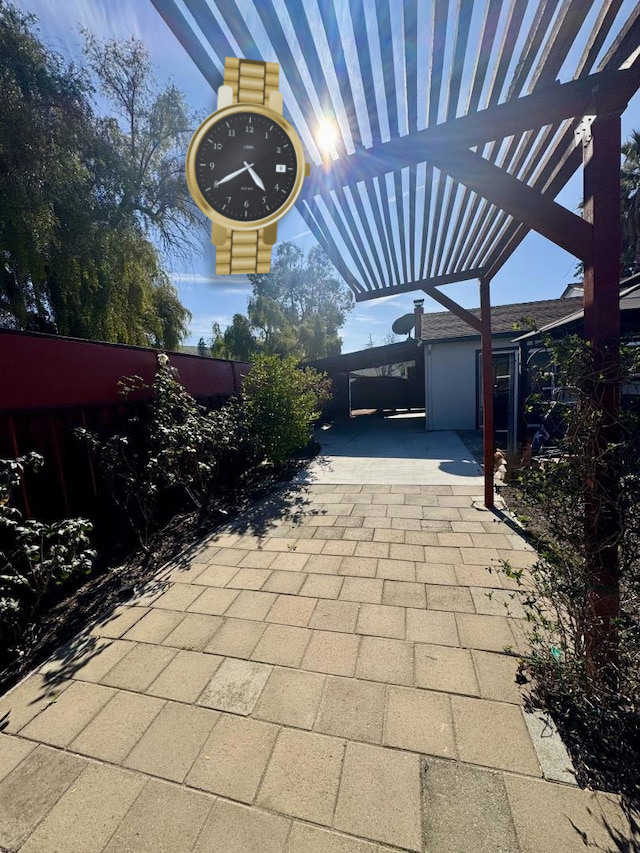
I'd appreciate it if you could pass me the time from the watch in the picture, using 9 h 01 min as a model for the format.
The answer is 4 h 40 min
